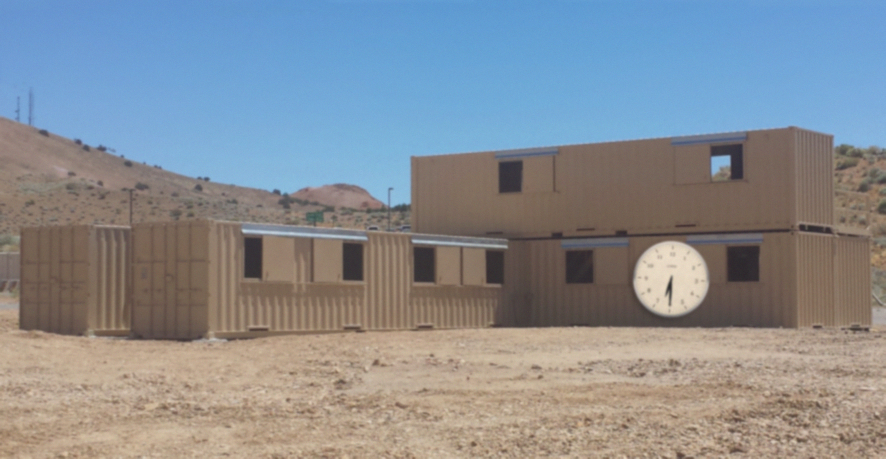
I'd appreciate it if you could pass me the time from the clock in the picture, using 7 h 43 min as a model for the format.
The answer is 6 h 30 min
